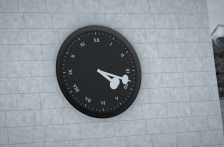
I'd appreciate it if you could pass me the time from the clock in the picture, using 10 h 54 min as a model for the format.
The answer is 4 h 18 min
